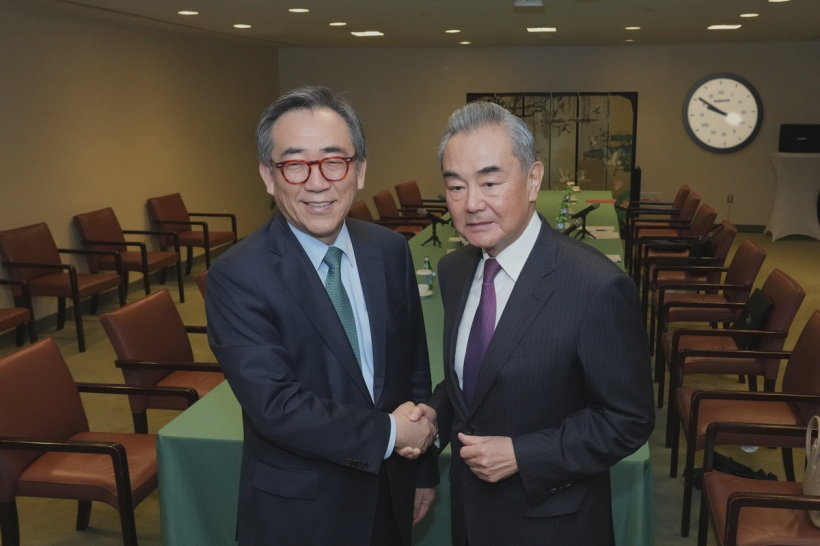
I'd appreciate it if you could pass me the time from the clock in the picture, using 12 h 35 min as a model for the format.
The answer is 9 h 51 min
